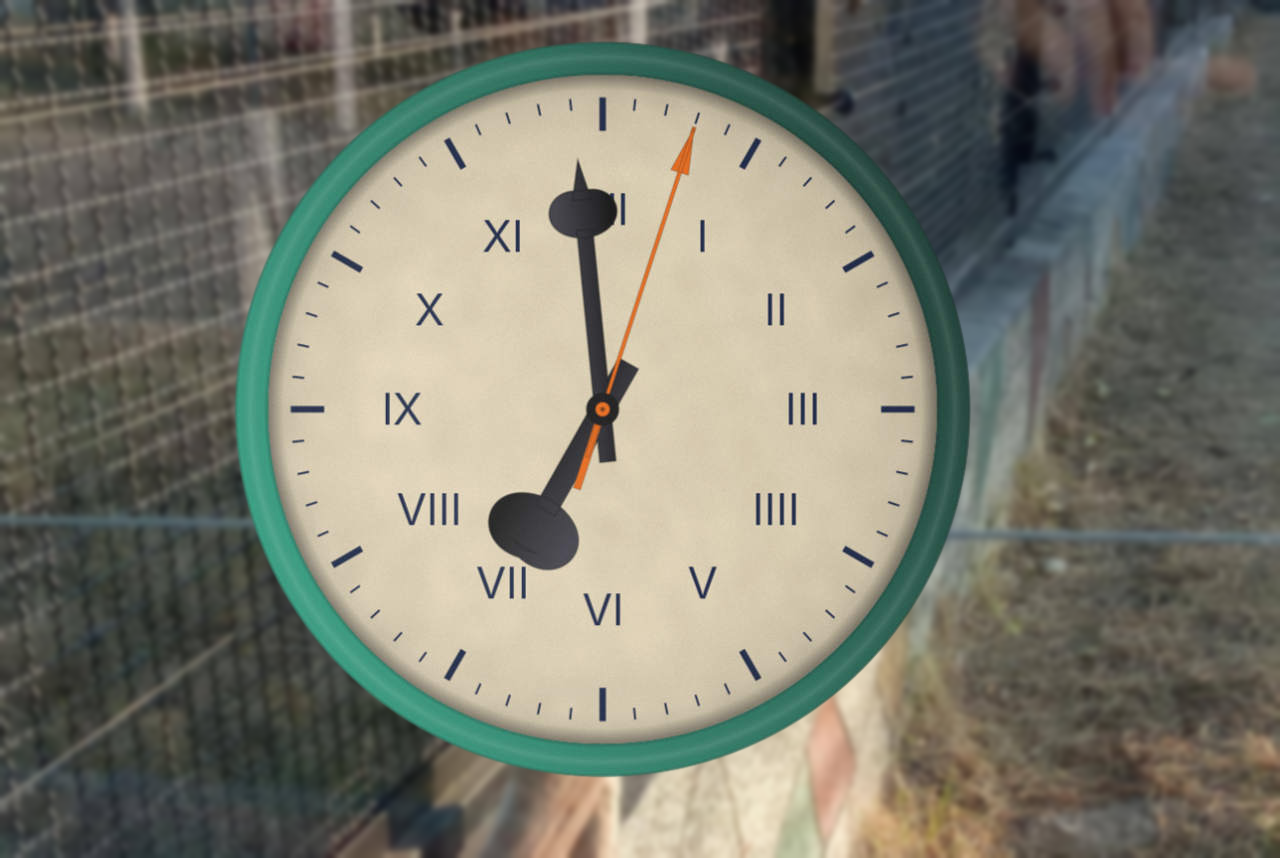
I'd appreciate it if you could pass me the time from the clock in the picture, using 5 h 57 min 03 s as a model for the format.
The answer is 6 h 59 min 03 s
